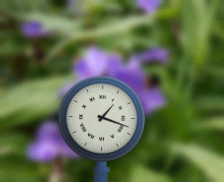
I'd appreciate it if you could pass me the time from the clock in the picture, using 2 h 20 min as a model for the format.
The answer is 1 h 18 min
